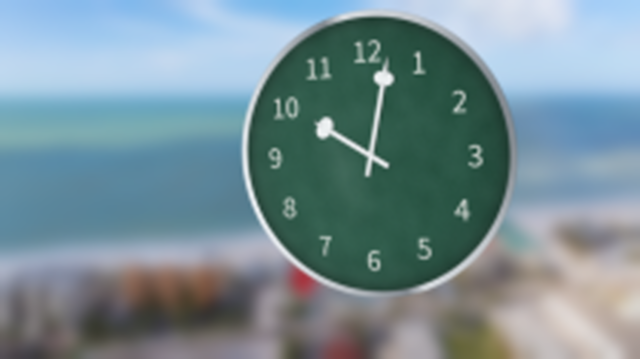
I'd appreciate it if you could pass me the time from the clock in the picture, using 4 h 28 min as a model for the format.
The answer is 10 h 02 min
